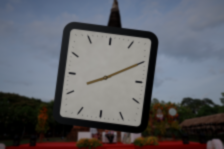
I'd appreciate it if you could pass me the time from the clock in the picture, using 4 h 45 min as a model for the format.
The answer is 8 h 10 min
